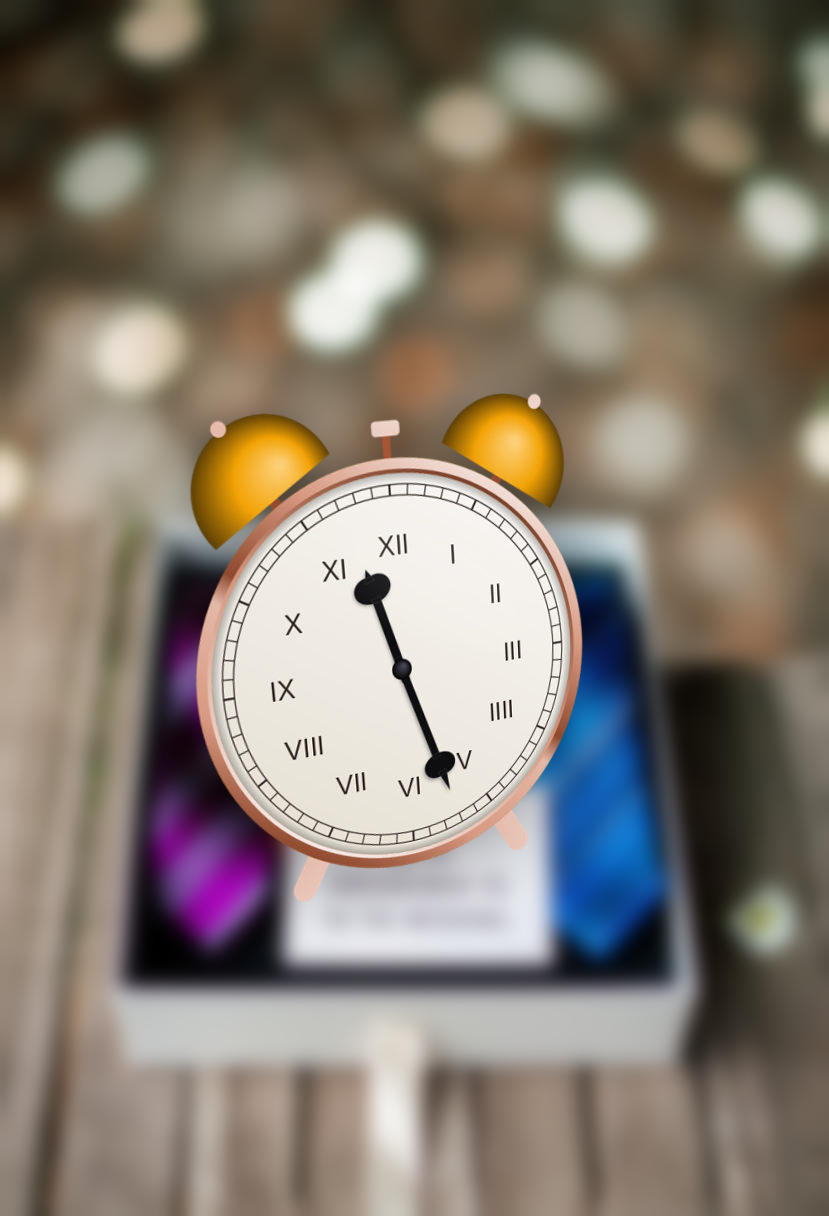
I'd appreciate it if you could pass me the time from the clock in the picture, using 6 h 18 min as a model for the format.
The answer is 11 h 27 min
